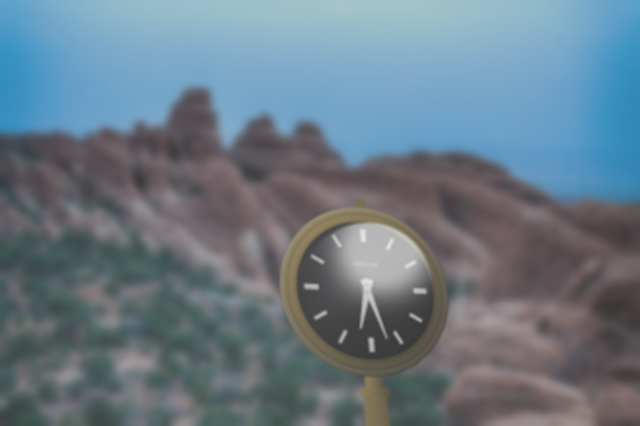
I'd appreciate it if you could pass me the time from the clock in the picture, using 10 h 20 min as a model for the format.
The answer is 6 h 27 min
